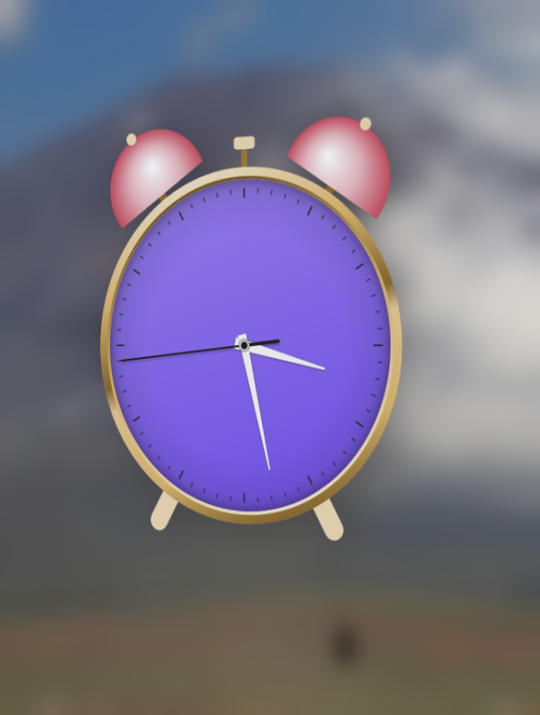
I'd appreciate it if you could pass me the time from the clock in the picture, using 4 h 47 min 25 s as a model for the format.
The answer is 3 h 27 min 44 s
